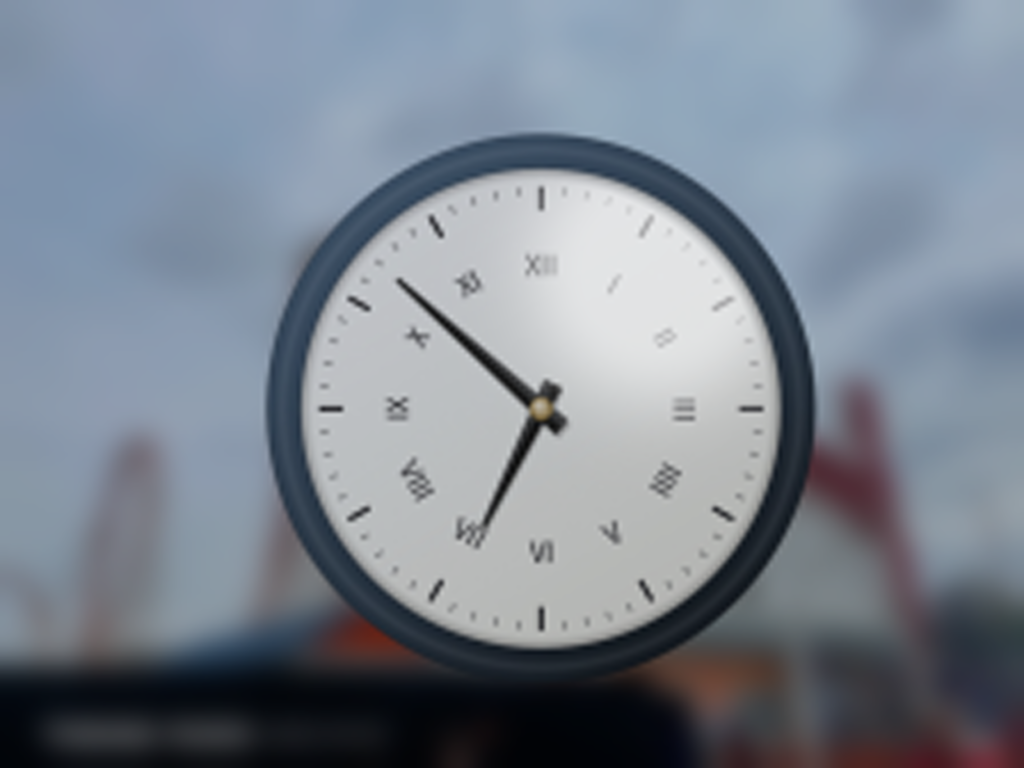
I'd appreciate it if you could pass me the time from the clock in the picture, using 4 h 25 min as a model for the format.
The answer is 6 h 52 min
